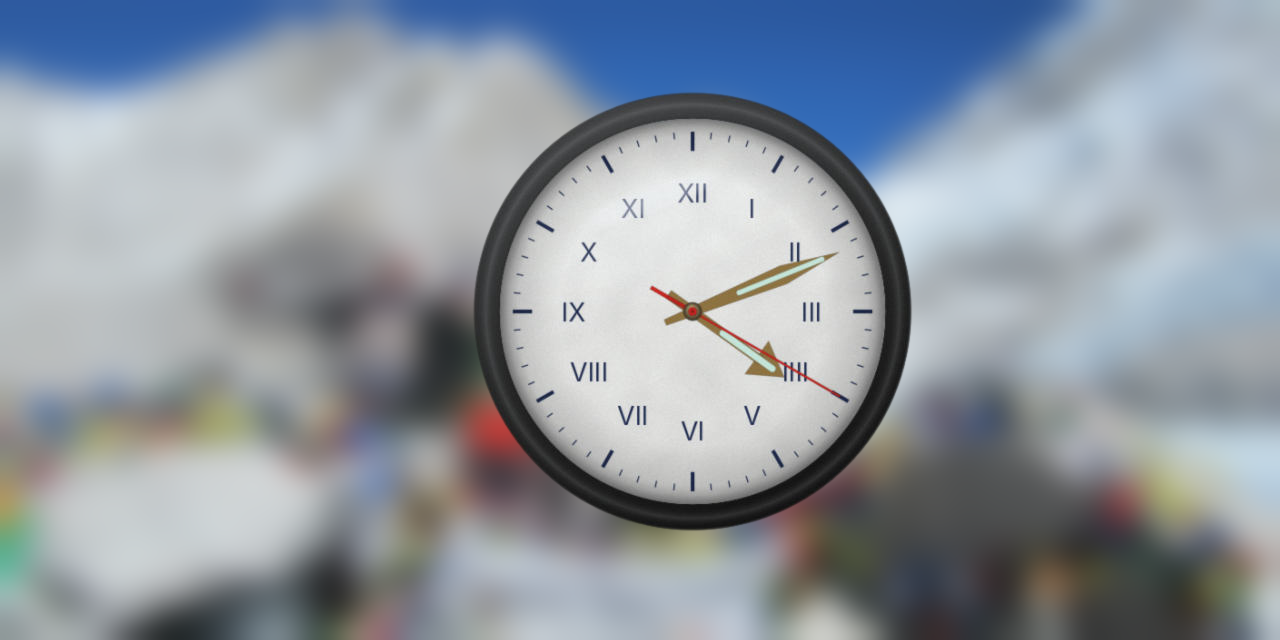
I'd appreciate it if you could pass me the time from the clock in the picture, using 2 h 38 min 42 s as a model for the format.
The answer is 4 h 11 min 20 s
